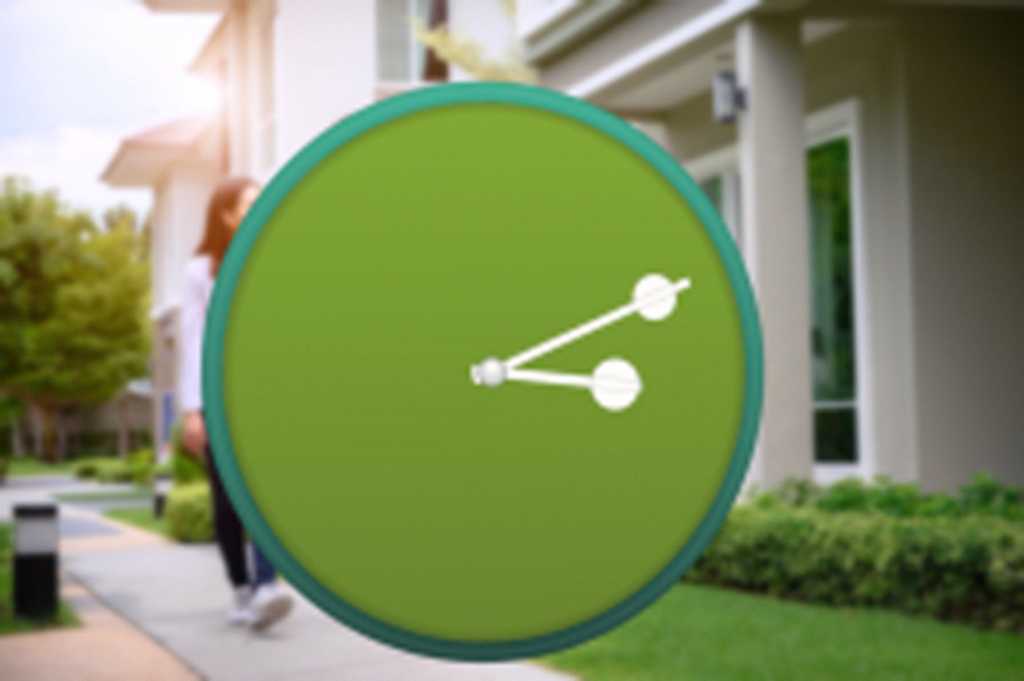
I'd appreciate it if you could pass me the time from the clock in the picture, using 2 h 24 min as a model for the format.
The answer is 3 h 11 min
